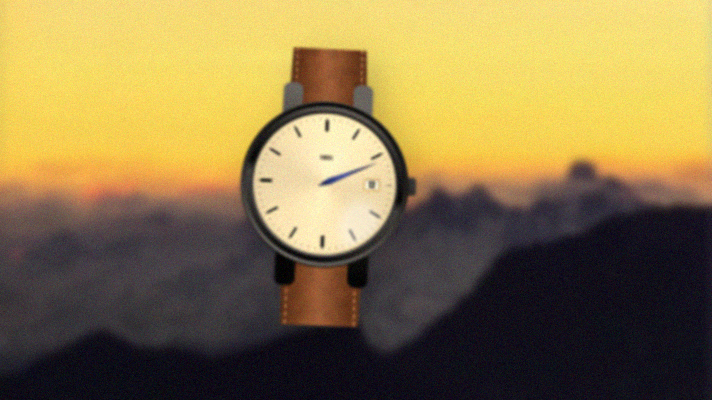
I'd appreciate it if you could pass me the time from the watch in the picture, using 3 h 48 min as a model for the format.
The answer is 2 h 11 min
